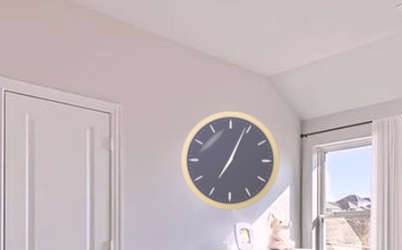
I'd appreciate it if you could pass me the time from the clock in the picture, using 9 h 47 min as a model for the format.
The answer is 7 h 04 min
